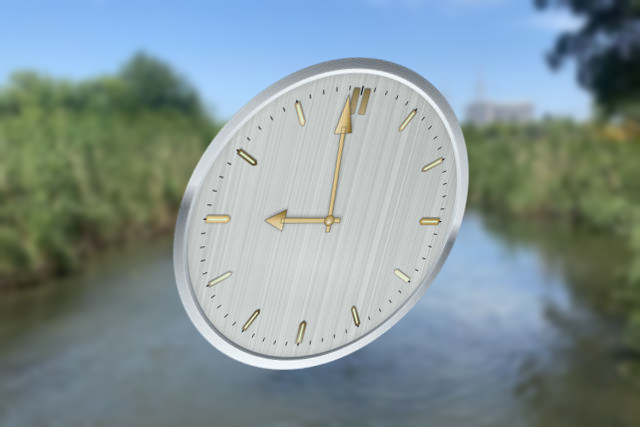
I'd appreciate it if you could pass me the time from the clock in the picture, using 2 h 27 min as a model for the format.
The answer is 8 h 59 min
